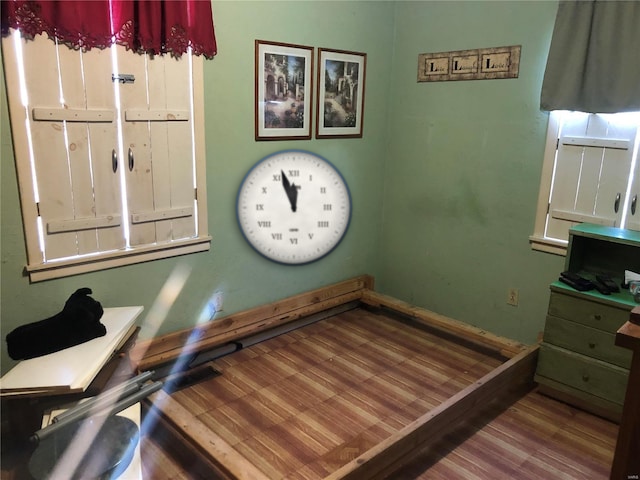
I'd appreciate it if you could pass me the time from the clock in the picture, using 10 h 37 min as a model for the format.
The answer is 11 h 57 min
